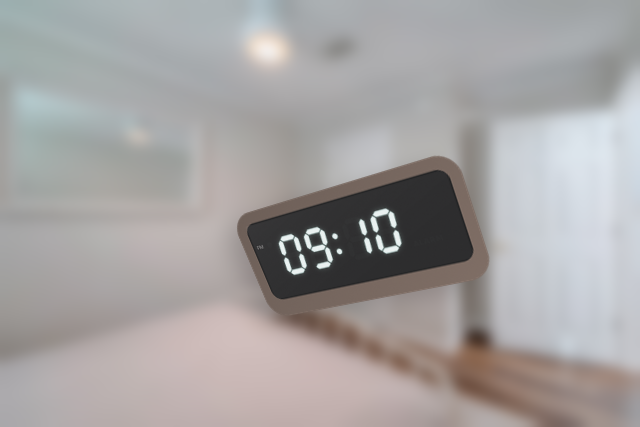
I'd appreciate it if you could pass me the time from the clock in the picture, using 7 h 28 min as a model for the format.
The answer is 9 h 10 min
